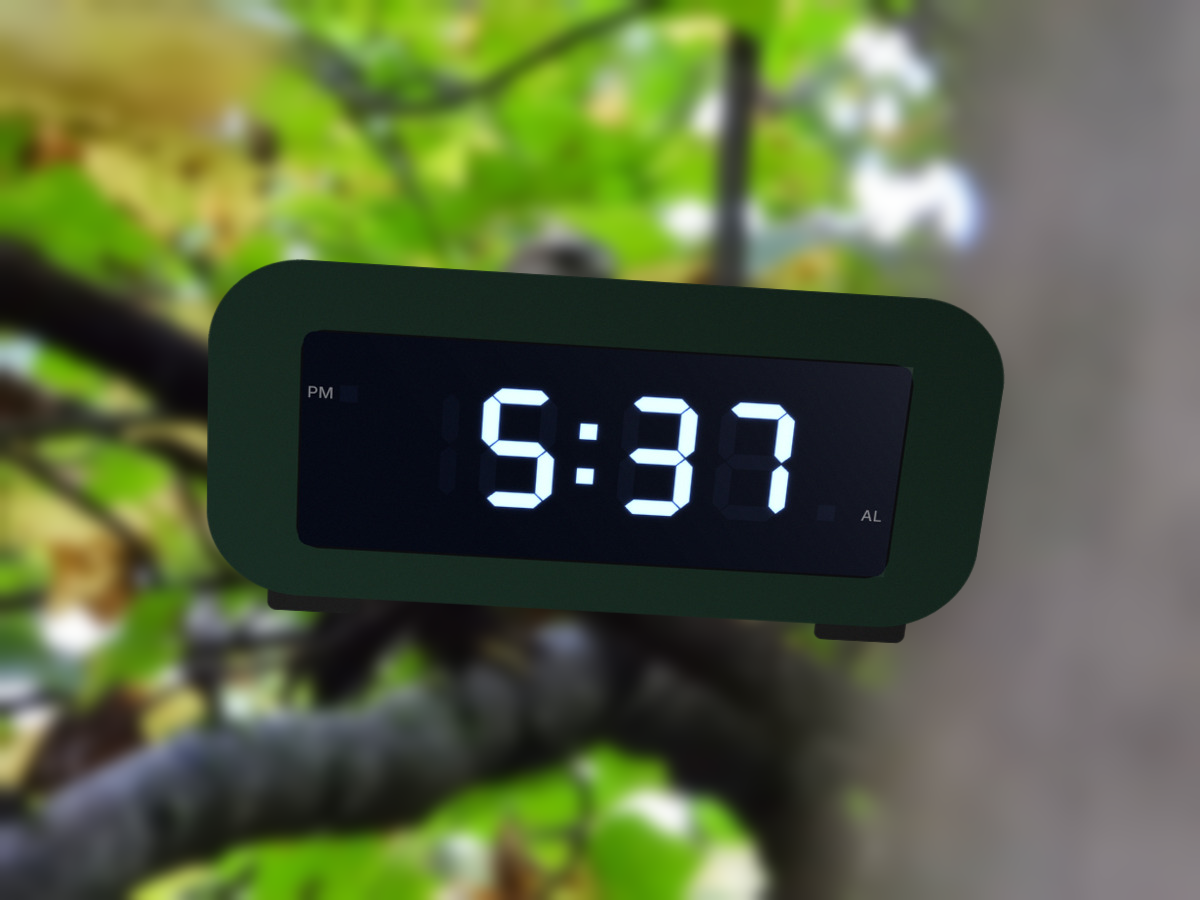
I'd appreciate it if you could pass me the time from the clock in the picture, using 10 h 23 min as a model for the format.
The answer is 5 h 37 min
